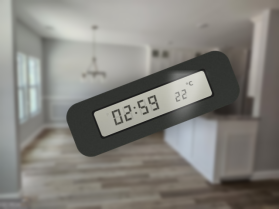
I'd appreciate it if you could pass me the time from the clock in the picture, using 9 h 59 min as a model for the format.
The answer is 2 h 59 min
